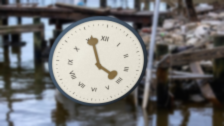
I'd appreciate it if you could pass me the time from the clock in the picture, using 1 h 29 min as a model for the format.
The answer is 3 h 56 min
